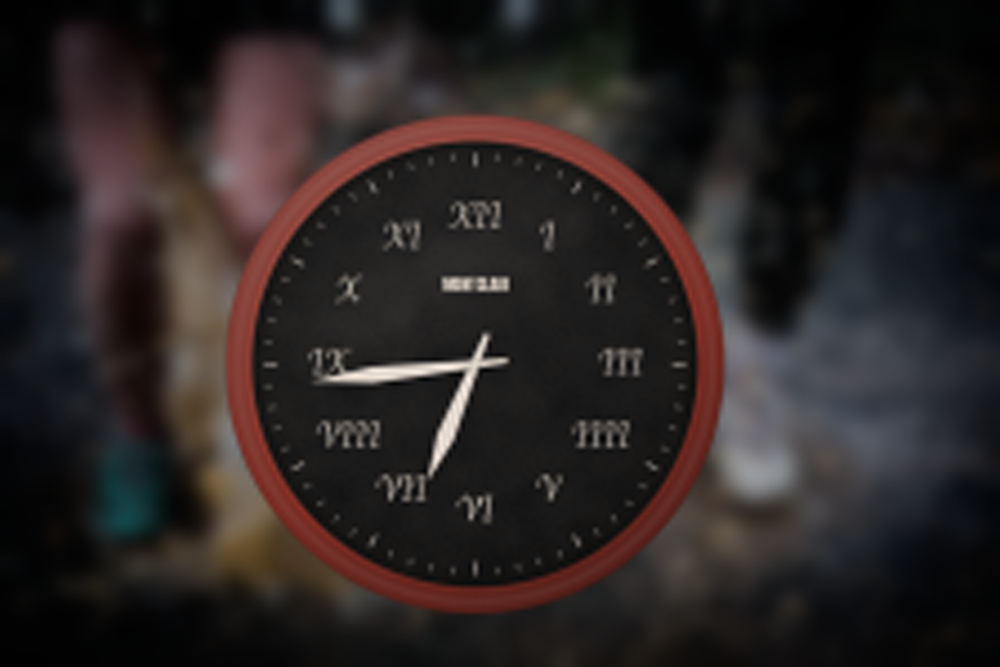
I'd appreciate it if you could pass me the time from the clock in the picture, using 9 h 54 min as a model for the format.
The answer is 6 h 44 min
